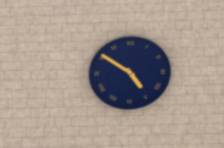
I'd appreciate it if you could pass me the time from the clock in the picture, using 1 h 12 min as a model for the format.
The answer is 4 h 51 min
